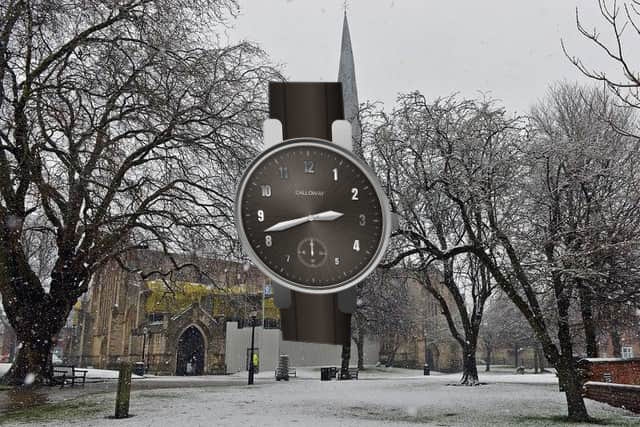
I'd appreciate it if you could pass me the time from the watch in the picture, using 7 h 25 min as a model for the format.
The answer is 2 h 42 min
